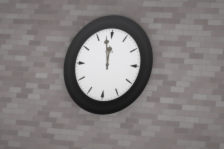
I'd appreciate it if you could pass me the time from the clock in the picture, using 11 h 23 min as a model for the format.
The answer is 11 h 58 min
